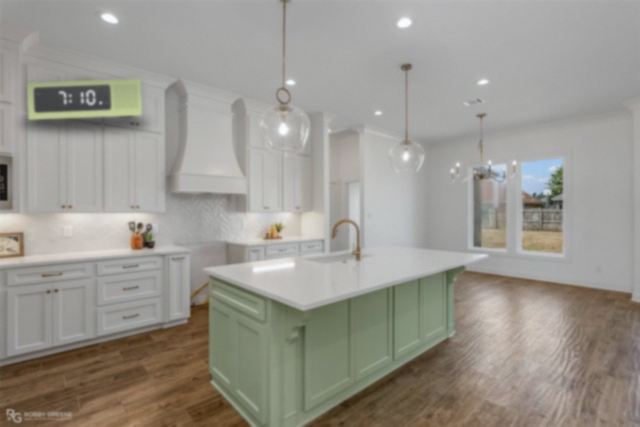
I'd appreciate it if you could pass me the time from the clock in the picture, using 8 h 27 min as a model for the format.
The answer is 7 h 10 min
